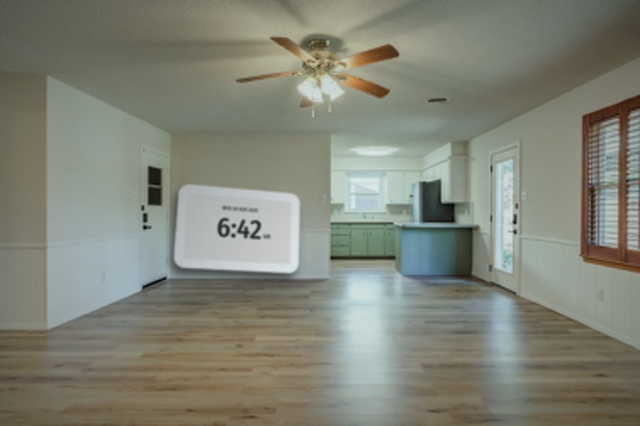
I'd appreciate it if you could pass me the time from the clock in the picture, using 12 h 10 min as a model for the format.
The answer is 6 h 42 min
